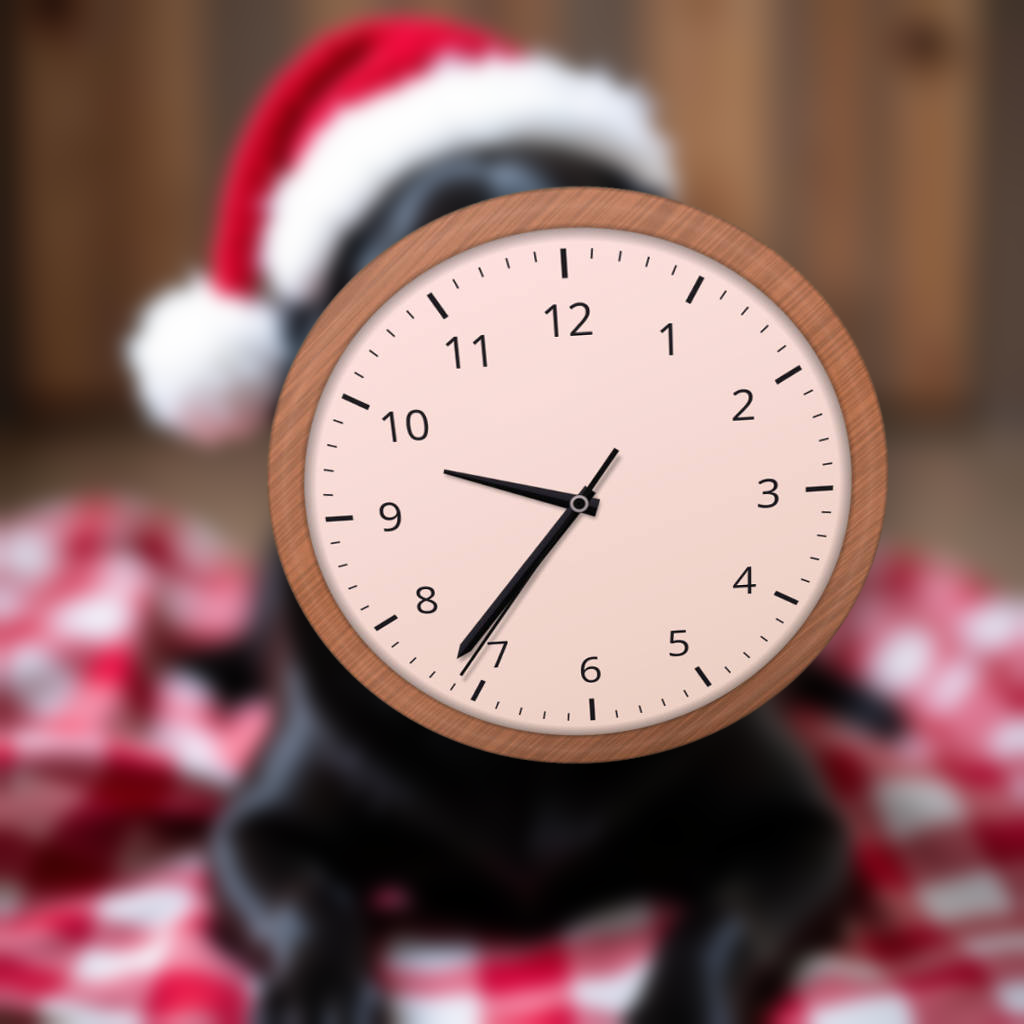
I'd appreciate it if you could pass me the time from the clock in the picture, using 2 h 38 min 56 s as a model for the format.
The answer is 9 h 36 min 36 s
